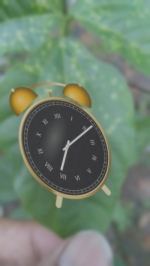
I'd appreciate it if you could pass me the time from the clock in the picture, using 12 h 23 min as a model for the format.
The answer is 7 h 11 min
